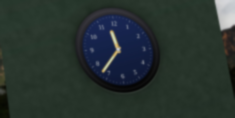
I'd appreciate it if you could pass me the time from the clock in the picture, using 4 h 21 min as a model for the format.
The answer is 11 h 37 min
